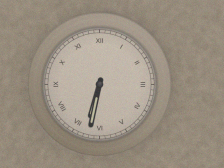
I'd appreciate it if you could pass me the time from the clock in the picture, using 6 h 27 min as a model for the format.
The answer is 6 h 32 min
